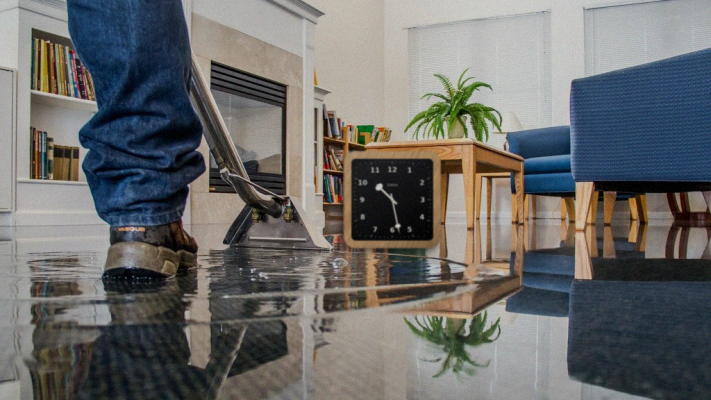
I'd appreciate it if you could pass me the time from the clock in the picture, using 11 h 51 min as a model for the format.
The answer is 10 h 28 min
